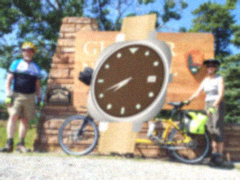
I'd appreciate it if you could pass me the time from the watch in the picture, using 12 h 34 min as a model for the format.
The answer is 7 h 41 min
